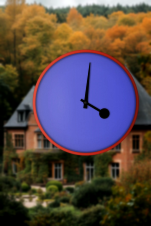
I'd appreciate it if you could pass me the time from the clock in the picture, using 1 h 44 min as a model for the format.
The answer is 4 h 01 min
